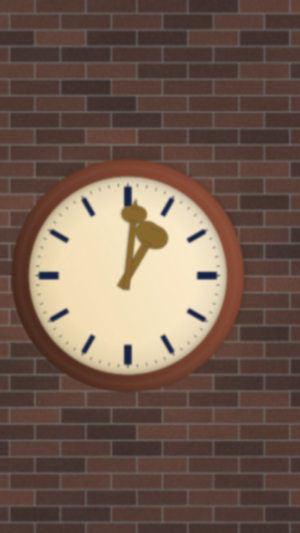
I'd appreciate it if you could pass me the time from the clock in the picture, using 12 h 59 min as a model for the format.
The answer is 1 h 01 min
